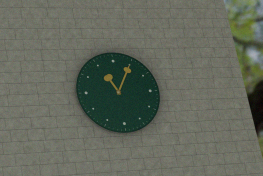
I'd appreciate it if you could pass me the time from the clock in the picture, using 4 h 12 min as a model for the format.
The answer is 11 h 05 min
